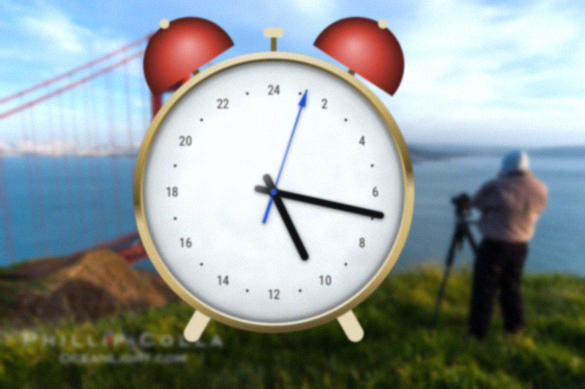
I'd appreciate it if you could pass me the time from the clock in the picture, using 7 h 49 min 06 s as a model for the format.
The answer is 10 h 17 min 03 s
